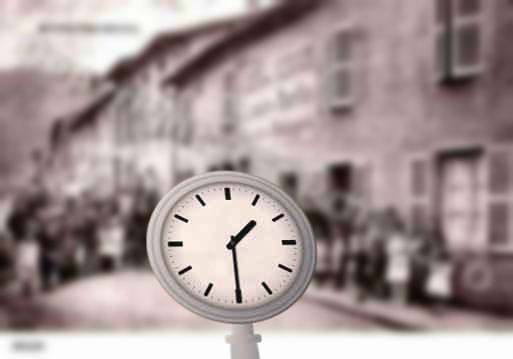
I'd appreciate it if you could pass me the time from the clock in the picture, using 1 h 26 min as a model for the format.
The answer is 1 h 30 min
